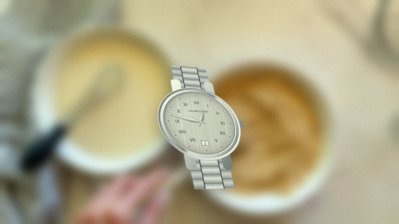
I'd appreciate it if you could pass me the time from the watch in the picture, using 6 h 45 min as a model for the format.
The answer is 12 h 47 min
